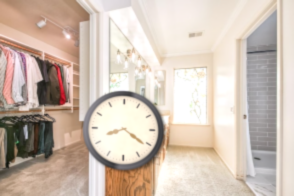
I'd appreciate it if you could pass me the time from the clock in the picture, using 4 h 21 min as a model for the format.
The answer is 8 h 21 min
